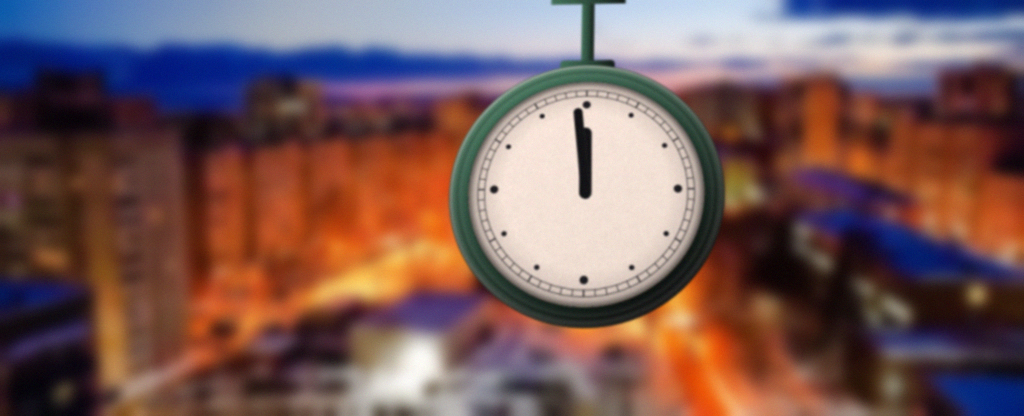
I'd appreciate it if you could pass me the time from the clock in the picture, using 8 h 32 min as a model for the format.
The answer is 11 h 59 min
